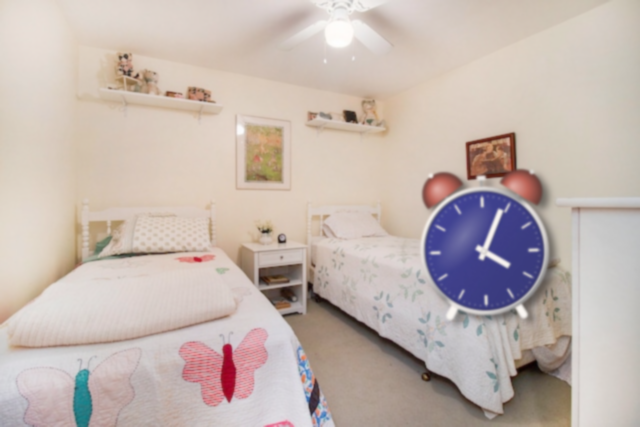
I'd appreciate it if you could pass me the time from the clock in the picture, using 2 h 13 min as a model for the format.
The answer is 4 h 04 min
